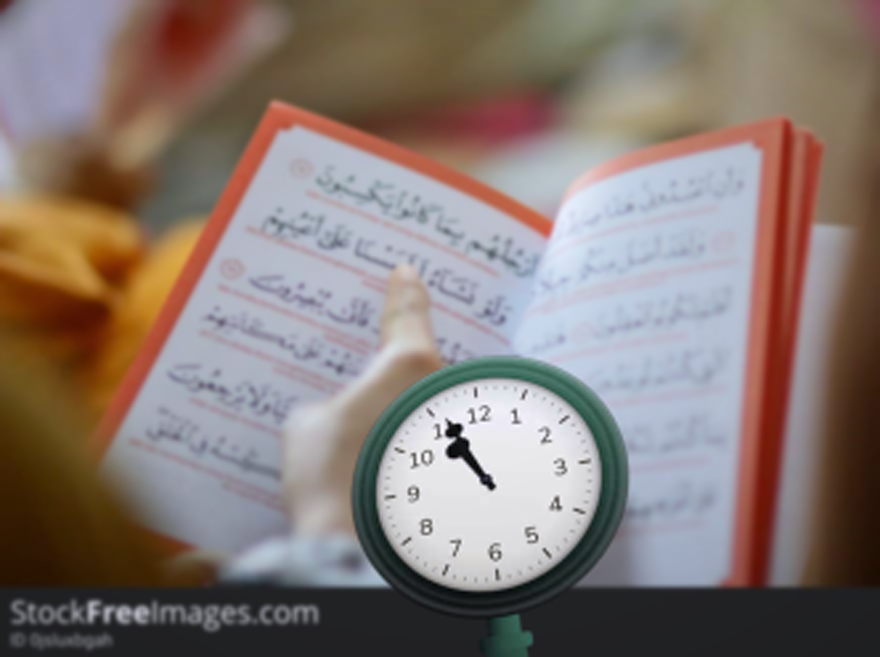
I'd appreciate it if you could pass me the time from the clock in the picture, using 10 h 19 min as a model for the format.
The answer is 10 h 56 min
